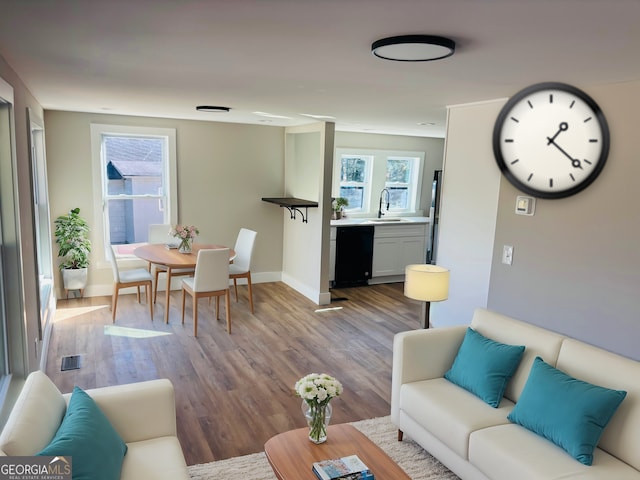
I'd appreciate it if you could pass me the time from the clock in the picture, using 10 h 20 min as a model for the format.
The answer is 1 h 22 min
